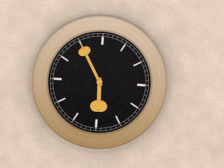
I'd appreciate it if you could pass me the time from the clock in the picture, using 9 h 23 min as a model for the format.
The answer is 5 h 55 min
